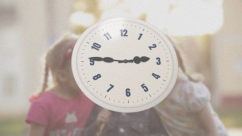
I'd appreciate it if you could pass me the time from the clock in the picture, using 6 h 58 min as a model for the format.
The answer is 2 h 46 min
